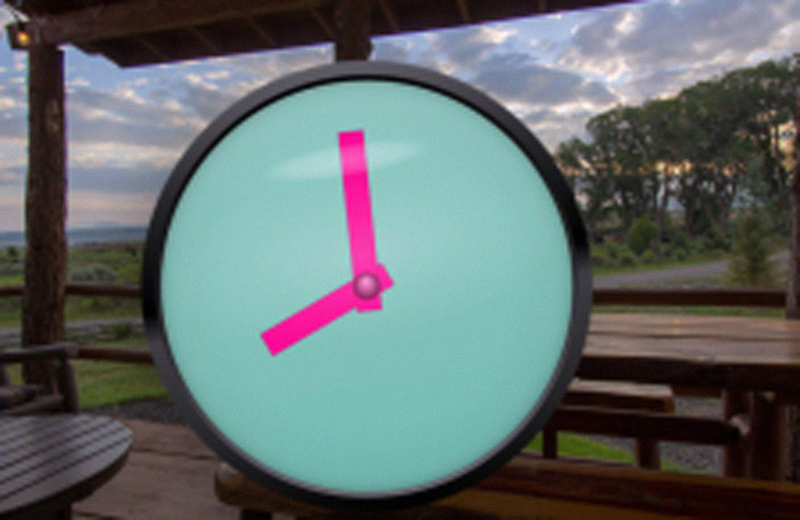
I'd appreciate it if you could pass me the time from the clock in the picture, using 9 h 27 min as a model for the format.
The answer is 7 h 59 min
